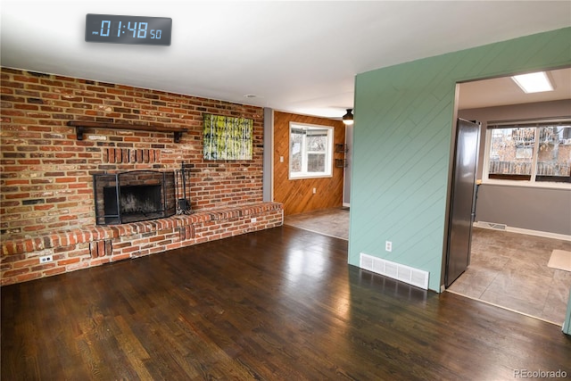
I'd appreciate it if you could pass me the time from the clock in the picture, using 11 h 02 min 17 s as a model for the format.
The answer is 1 h 48 min 50 s
